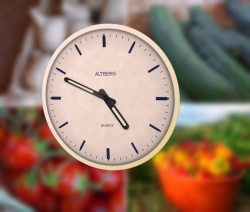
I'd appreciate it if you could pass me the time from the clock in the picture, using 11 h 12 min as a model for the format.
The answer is 4 h 49 min
